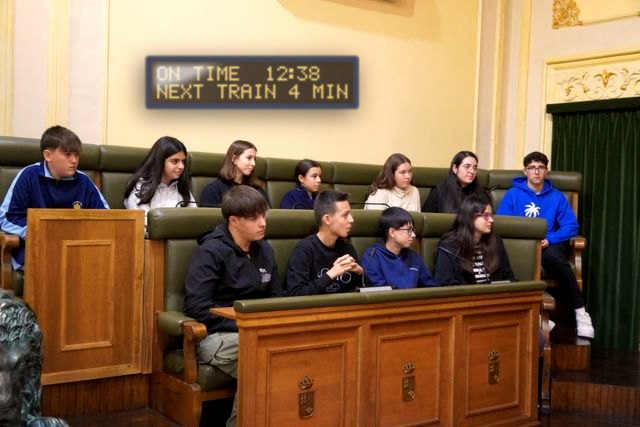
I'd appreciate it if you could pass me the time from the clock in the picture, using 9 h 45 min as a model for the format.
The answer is 12 h 38 min
